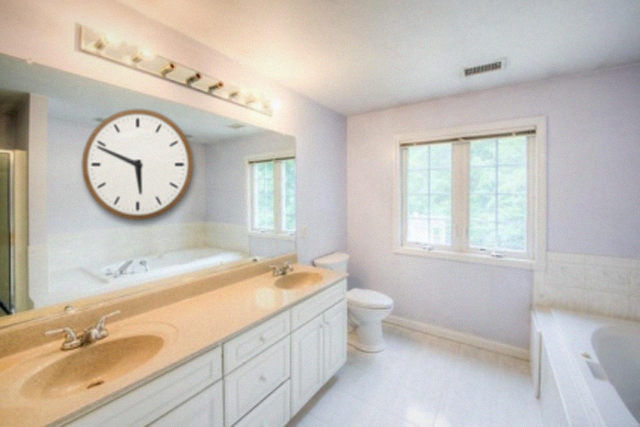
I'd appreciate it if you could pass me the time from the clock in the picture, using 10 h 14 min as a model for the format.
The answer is 5 h 49 min
